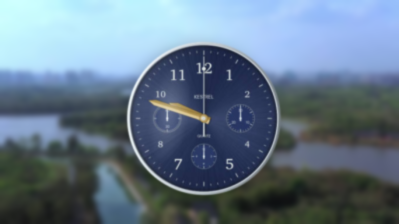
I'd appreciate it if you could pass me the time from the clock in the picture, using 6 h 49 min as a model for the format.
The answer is 9 h 48 min
